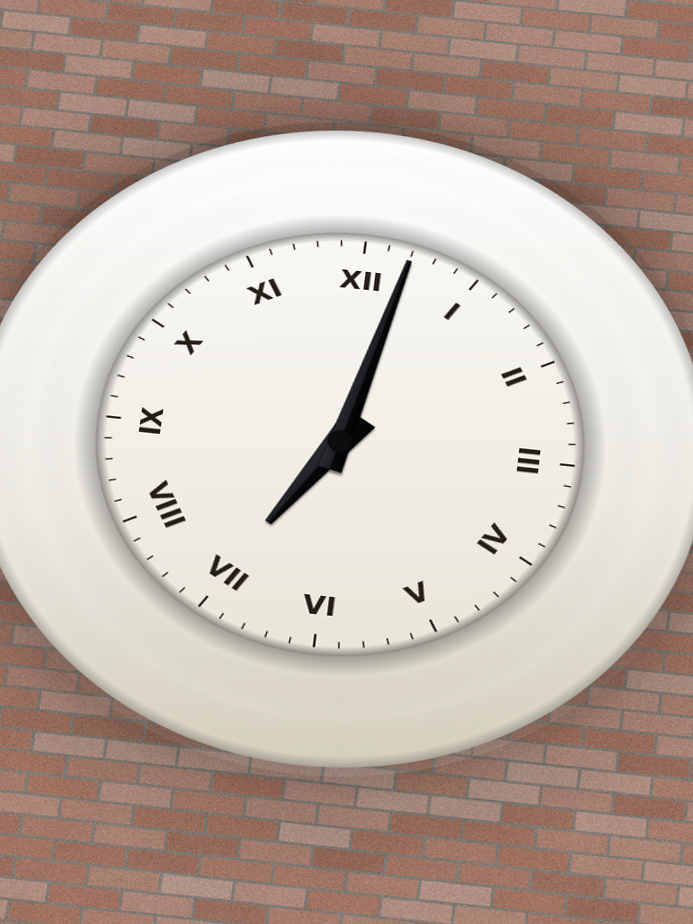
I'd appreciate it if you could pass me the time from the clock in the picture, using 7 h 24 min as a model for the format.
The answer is 7 h 02 min
